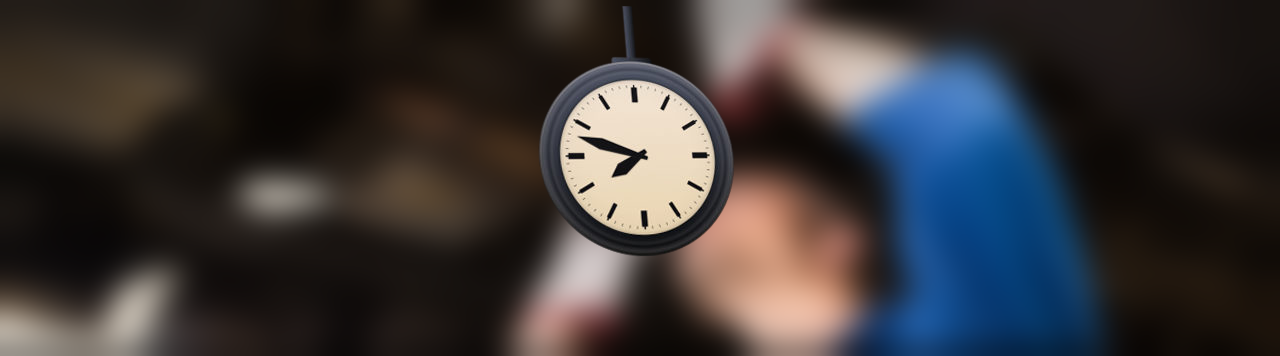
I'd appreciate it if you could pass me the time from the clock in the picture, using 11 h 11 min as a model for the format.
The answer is 7 h 48 min
